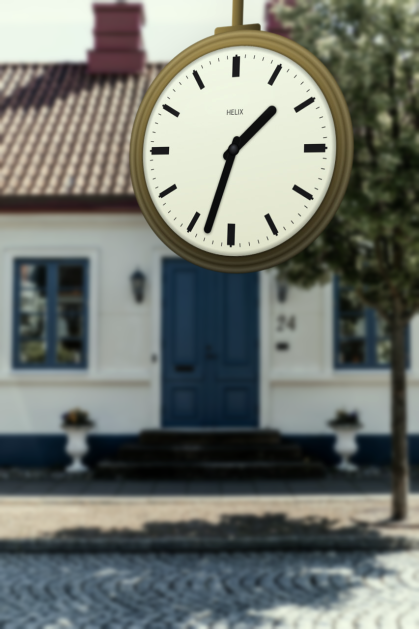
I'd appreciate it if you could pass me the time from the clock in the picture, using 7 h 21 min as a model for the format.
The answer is 1 h 33 min
